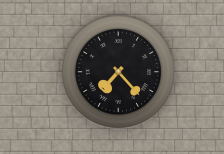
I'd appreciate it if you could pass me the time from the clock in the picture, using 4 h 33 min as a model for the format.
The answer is 7 h 23 min
